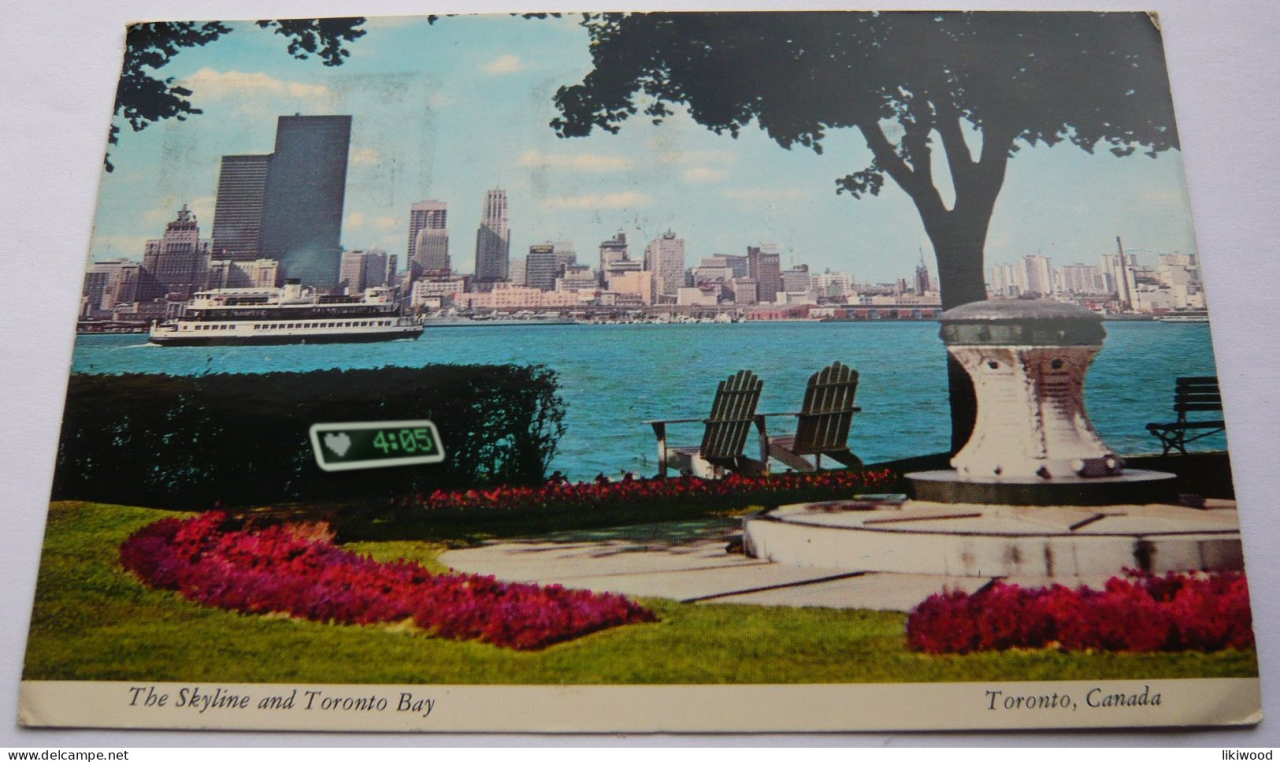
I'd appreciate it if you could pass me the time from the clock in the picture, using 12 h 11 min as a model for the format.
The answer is 4 h 05 min
